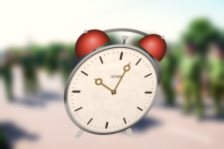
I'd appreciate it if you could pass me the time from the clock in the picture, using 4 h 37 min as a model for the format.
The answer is 10 h 03 min
